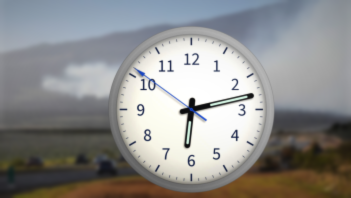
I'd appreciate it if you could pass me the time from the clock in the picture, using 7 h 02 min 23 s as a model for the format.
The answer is 6 h 12 min 51 s
